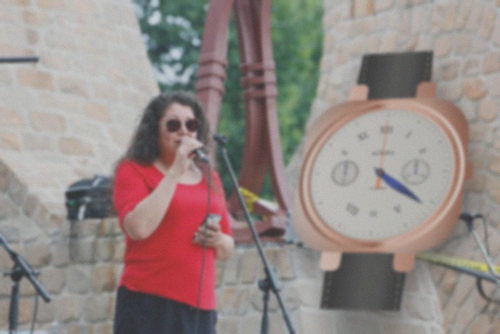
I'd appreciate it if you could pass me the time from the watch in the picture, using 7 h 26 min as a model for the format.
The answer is 4 h 21 min
